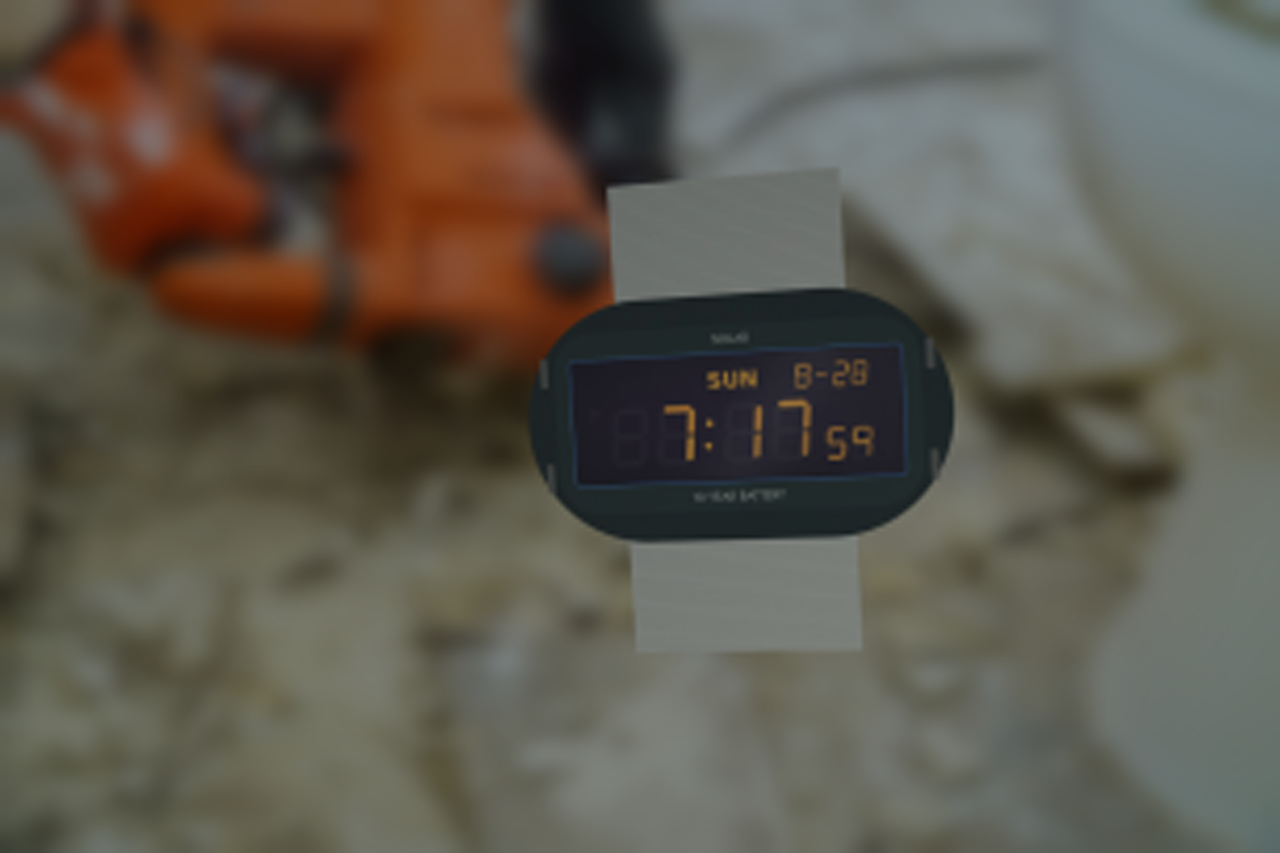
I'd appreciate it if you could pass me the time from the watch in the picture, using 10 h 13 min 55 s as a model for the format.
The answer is 7 h 17 min 59 s
